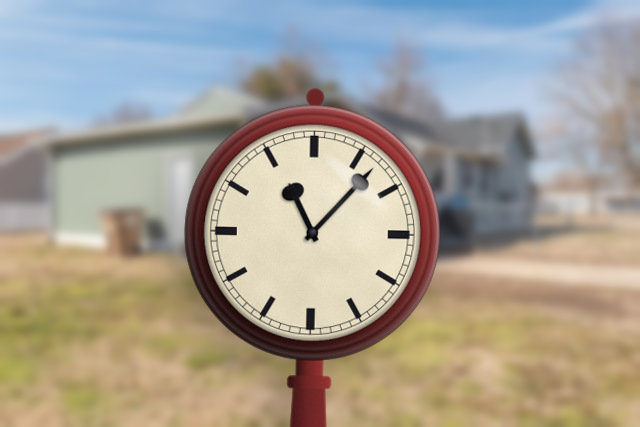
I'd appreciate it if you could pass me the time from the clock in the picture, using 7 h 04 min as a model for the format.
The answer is 11 h 07 min
